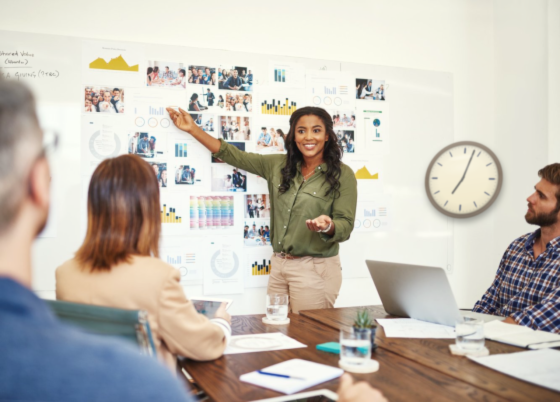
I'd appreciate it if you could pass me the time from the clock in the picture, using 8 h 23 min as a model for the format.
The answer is 7 h 03 min
